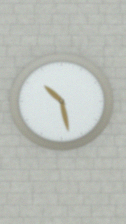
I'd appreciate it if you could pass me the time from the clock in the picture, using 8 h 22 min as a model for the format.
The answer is 10 h 28 min
